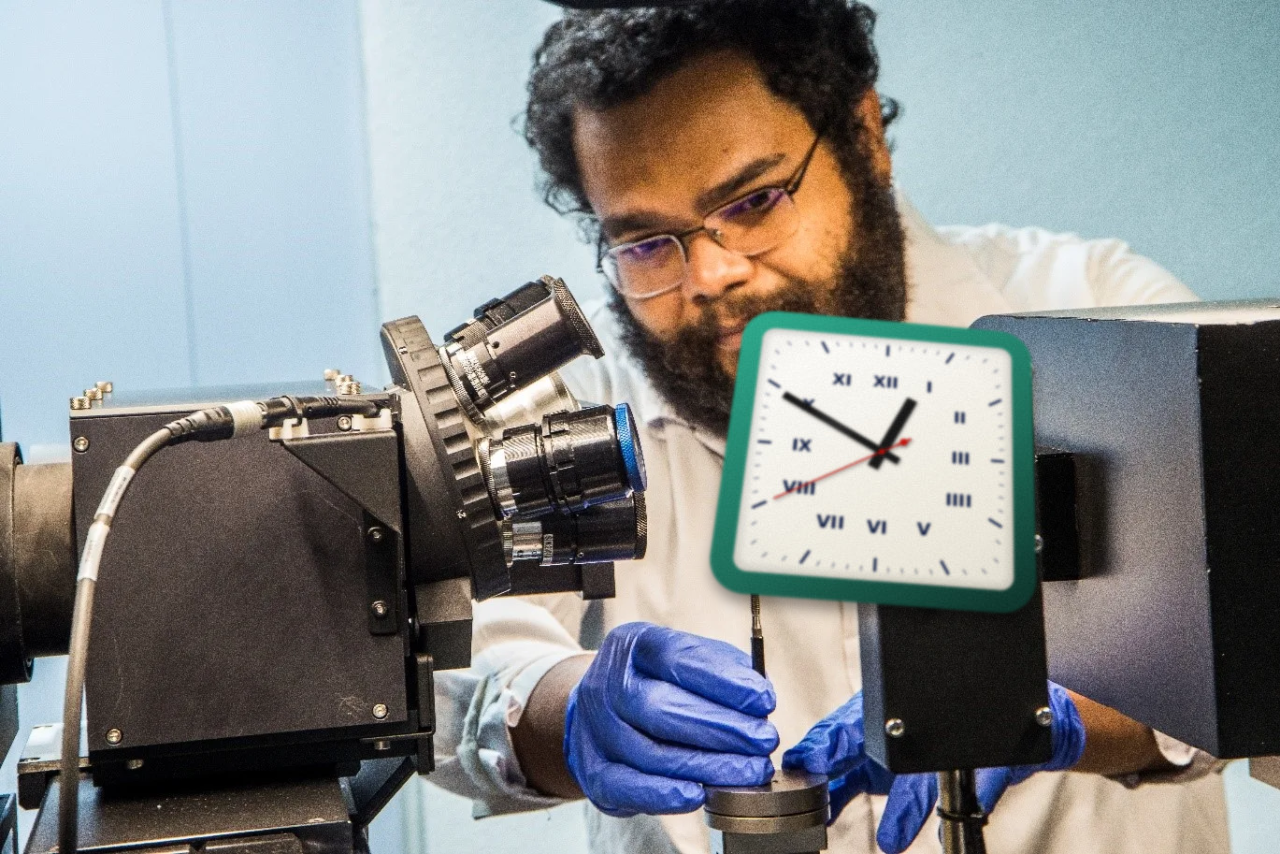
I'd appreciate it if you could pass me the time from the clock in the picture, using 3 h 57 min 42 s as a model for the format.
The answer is 12 h 49 min 40 s
